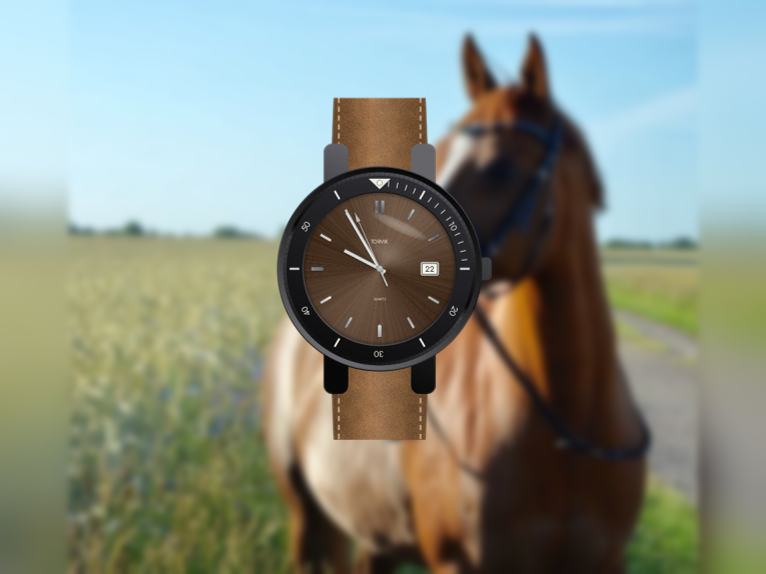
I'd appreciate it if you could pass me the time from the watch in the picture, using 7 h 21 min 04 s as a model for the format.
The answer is 9 h 54 min 56 s
